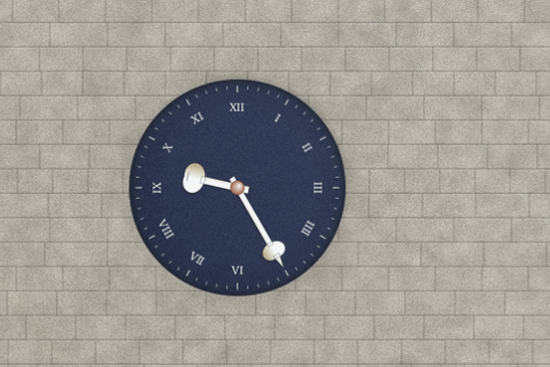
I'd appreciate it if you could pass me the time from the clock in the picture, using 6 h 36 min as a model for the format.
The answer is 9 h 25 min
